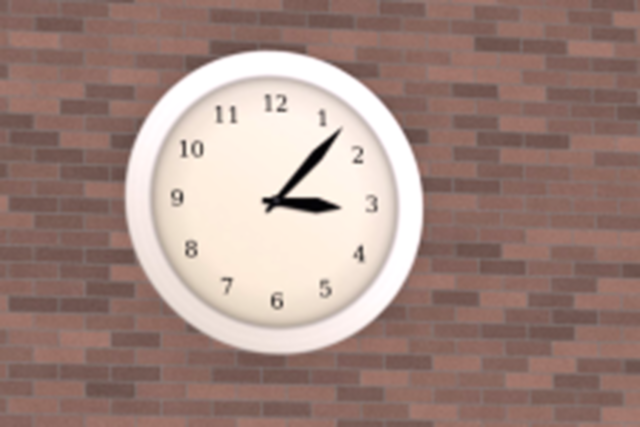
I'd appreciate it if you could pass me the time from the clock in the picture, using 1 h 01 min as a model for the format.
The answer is 3 h 07 min
